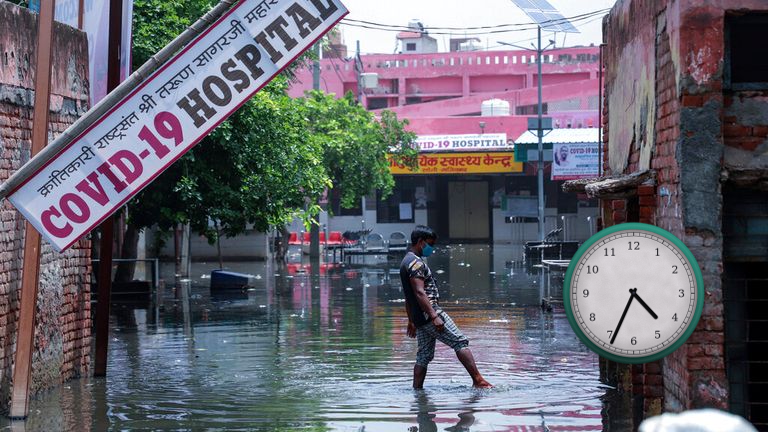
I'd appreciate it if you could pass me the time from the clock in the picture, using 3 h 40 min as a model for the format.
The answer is 4 h 34 min
